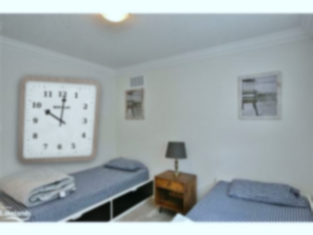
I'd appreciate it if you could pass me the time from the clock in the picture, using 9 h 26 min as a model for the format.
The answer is 10 h 01 min
